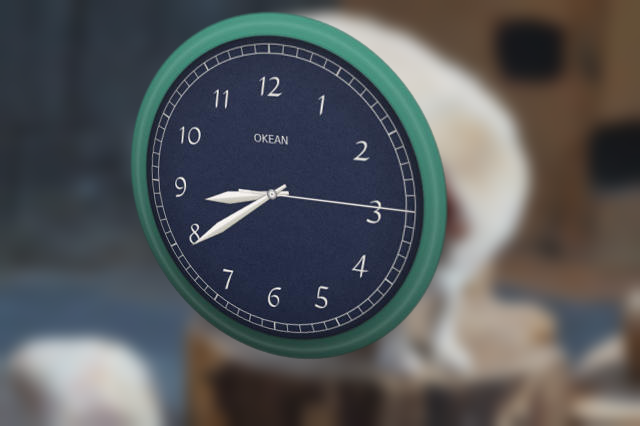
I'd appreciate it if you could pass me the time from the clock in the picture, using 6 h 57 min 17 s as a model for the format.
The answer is 8 h 39 min 15 s
